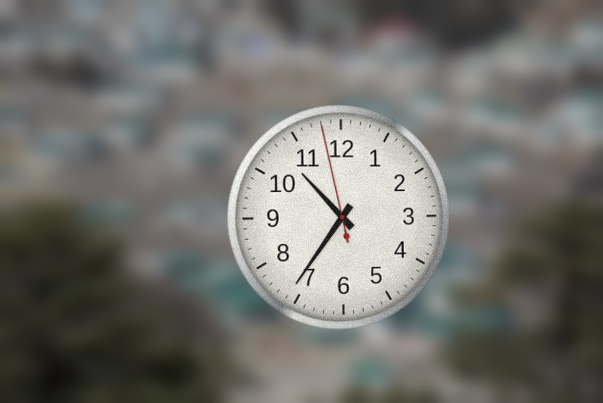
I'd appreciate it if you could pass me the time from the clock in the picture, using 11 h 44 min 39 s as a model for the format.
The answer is 10 h 35 min 58 s
